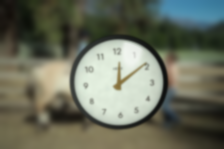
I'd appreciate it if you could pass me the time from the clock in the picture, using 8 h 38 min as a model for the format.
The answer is 12 h 09 min
